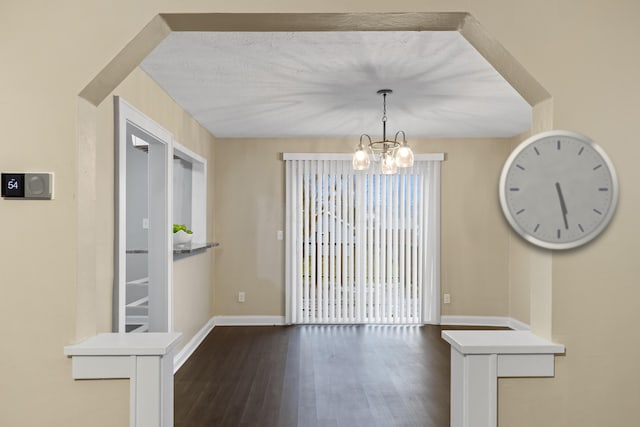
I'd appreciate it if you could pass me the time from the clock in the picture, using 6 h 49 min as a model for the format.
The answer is 5 h 28 min
